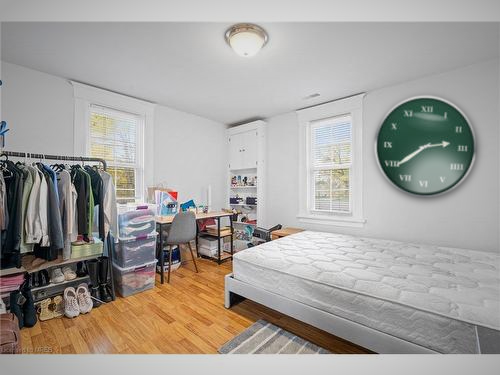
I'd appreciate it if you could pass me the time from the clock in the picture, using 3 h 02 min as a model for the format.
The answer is 2 h 39 min
